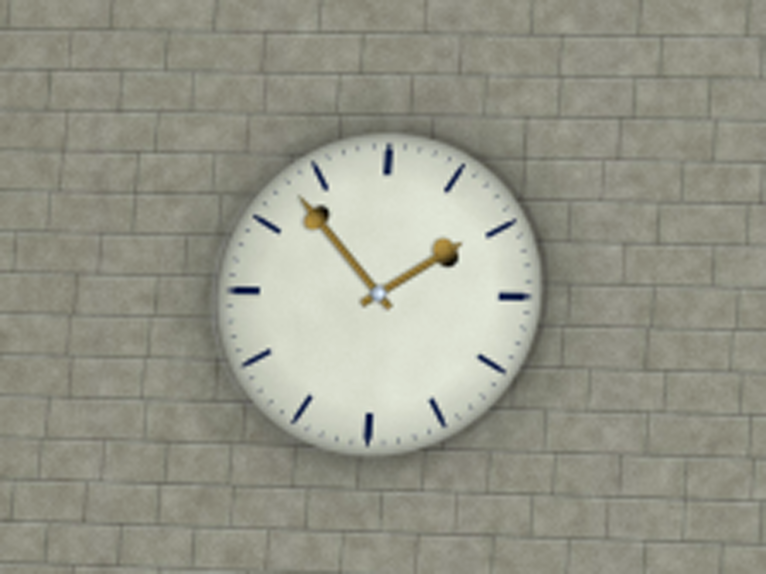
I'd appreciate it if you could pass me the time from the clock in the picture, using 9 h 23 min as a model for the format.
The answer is 1 h 53 min
